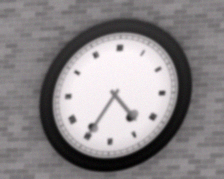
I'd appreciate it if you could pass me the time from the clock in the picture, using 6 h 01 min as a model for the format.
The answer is 4 h 35 min
